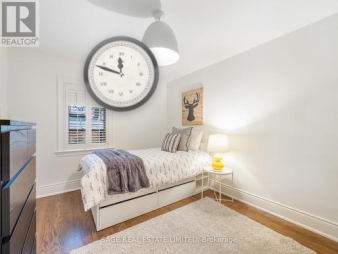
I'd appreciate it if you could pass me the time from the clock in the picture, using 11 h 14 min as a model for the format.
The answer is 11 h 48 min
